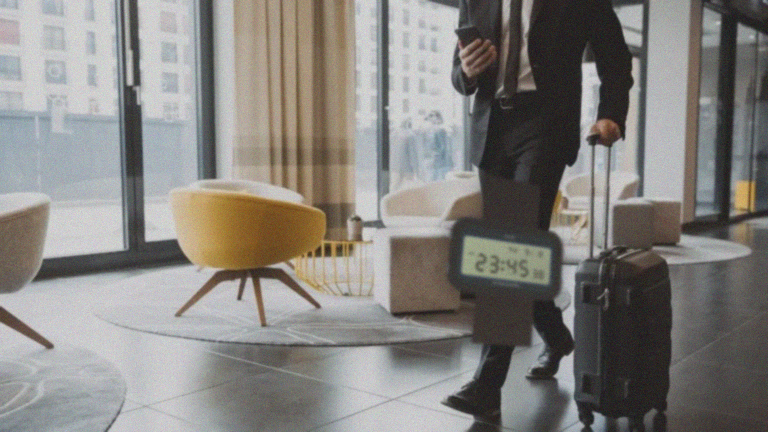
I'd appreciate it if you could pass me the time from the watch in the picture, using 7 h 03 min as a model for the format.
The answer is 23 h 45 min
